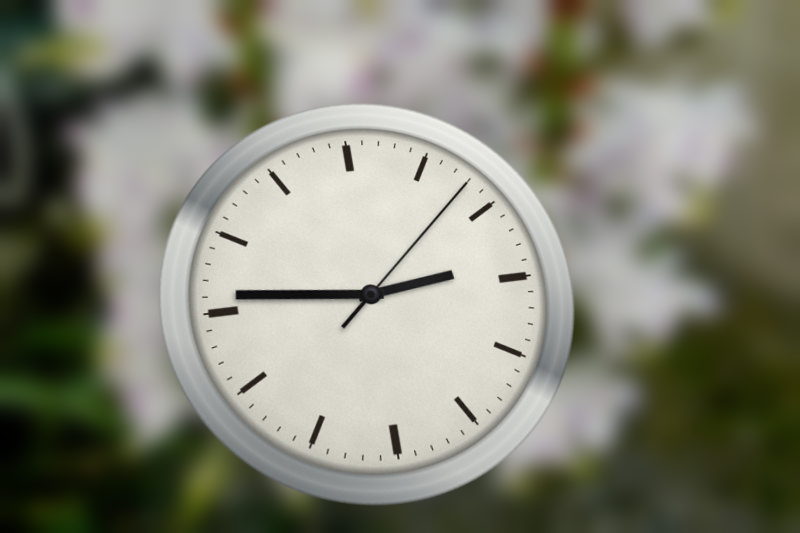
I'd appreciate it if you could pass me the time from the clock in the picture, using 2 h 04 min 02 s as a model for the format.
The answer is 2 h 46 min 08 s
